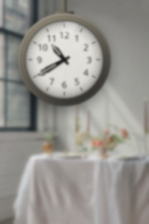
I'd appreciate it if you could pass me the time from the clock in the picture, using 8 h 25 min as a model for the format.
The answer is 10 h 40 min
